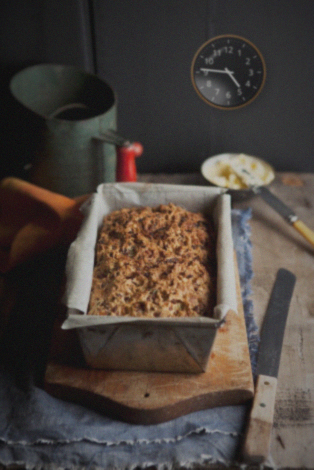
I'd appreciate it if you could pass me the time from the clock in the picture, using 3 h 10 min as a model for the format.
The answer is 4 h 46 min
